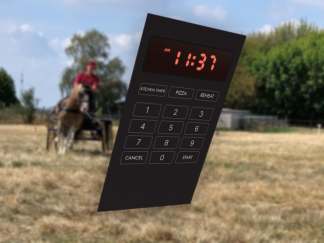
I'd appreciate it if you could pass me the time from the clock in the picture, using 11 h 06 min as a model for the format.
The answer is 11 h 37 min
